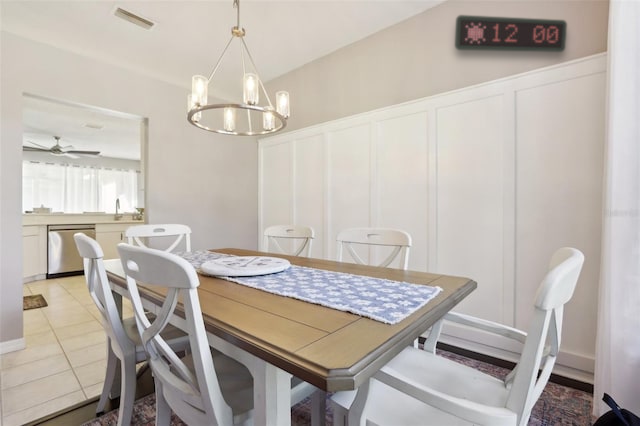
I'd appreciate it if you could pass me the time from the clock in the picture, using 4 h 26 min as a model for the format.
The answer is 12 h 00 min
